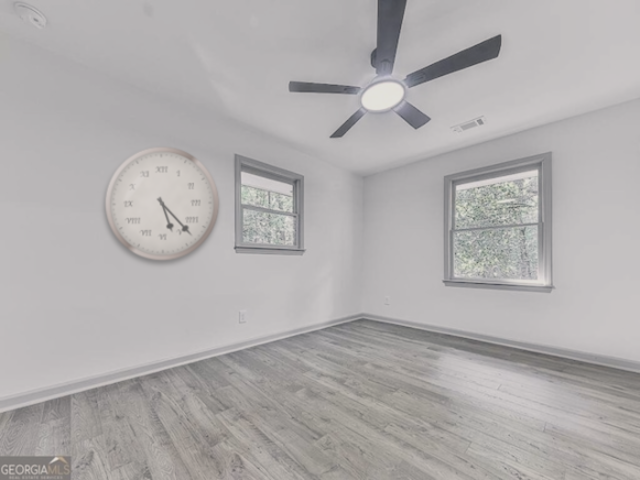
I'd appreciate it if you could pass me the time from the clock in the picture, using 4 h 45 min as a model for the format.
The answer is 5 h 23 min
